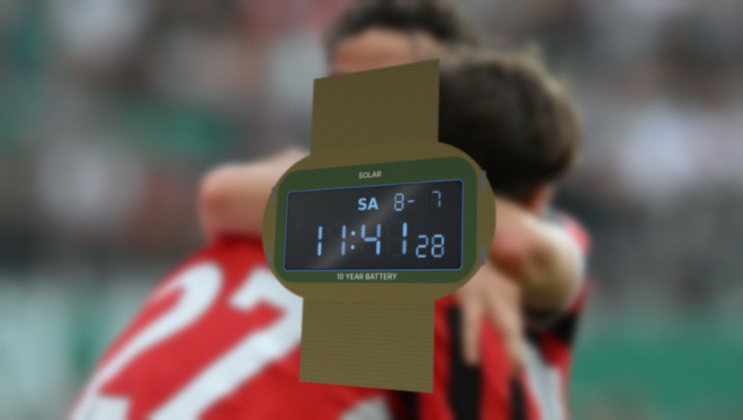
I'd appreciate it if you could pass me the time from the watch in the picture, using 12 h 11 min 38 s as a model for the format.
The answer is 11 h 41 min 28 s
